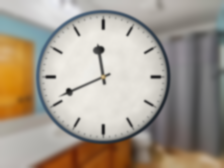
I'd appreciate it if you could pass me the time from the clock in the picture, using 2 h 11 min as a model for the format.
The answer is 11 h 41 min
